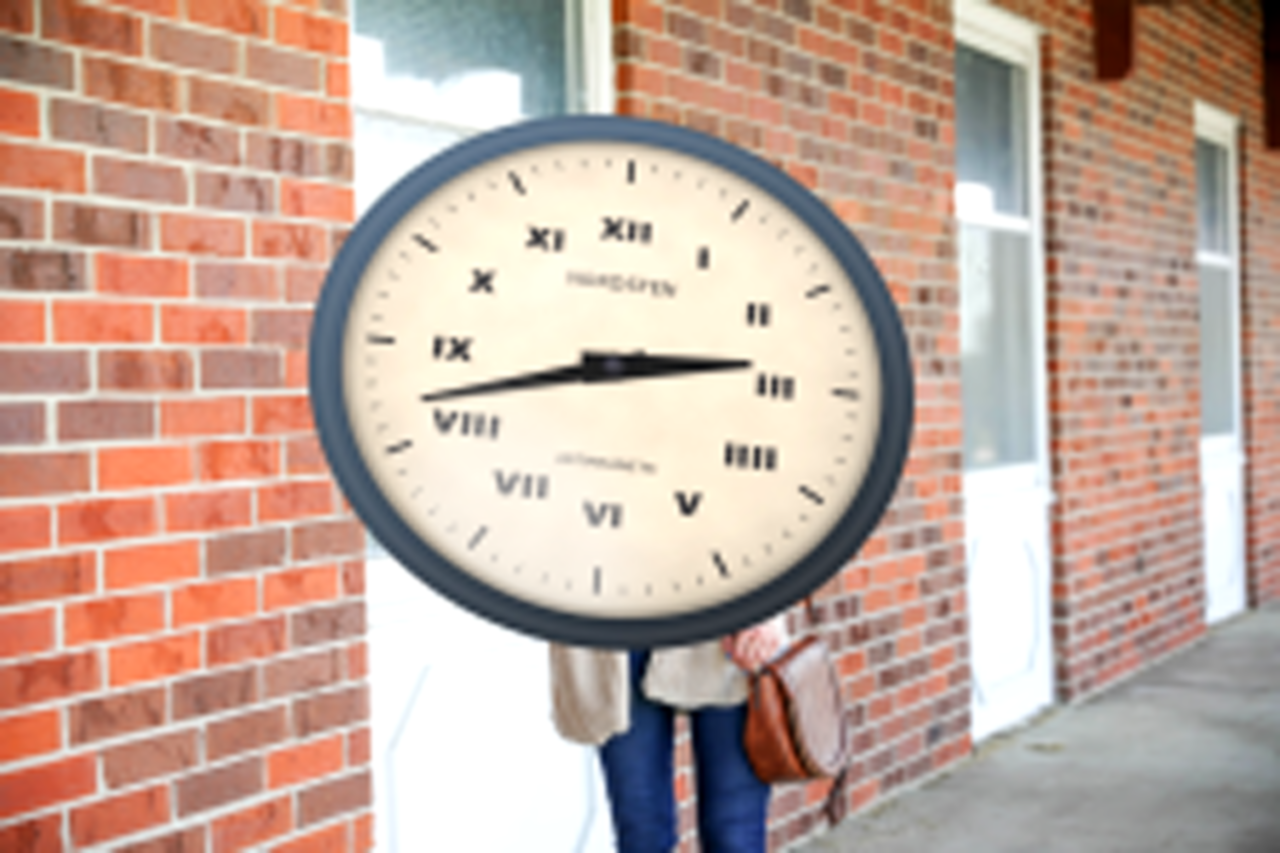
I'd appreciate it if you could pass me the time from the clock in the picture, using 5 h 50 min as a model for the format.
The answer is 2 h 42 min
